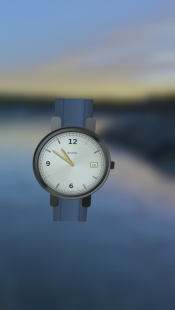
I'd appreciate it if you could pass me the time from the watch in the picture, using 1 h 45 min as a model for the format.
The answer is 10 h 51 min
